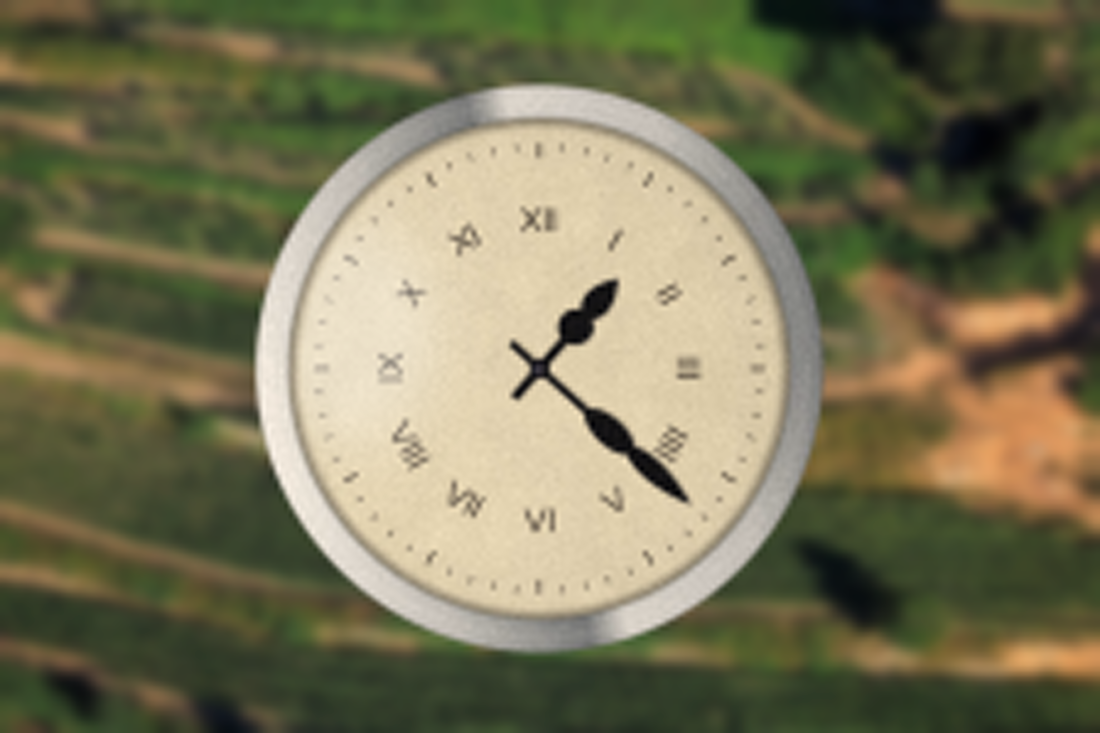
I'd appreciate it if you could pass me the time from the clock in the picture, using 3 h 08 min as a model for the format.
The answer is 1 h 22 min
